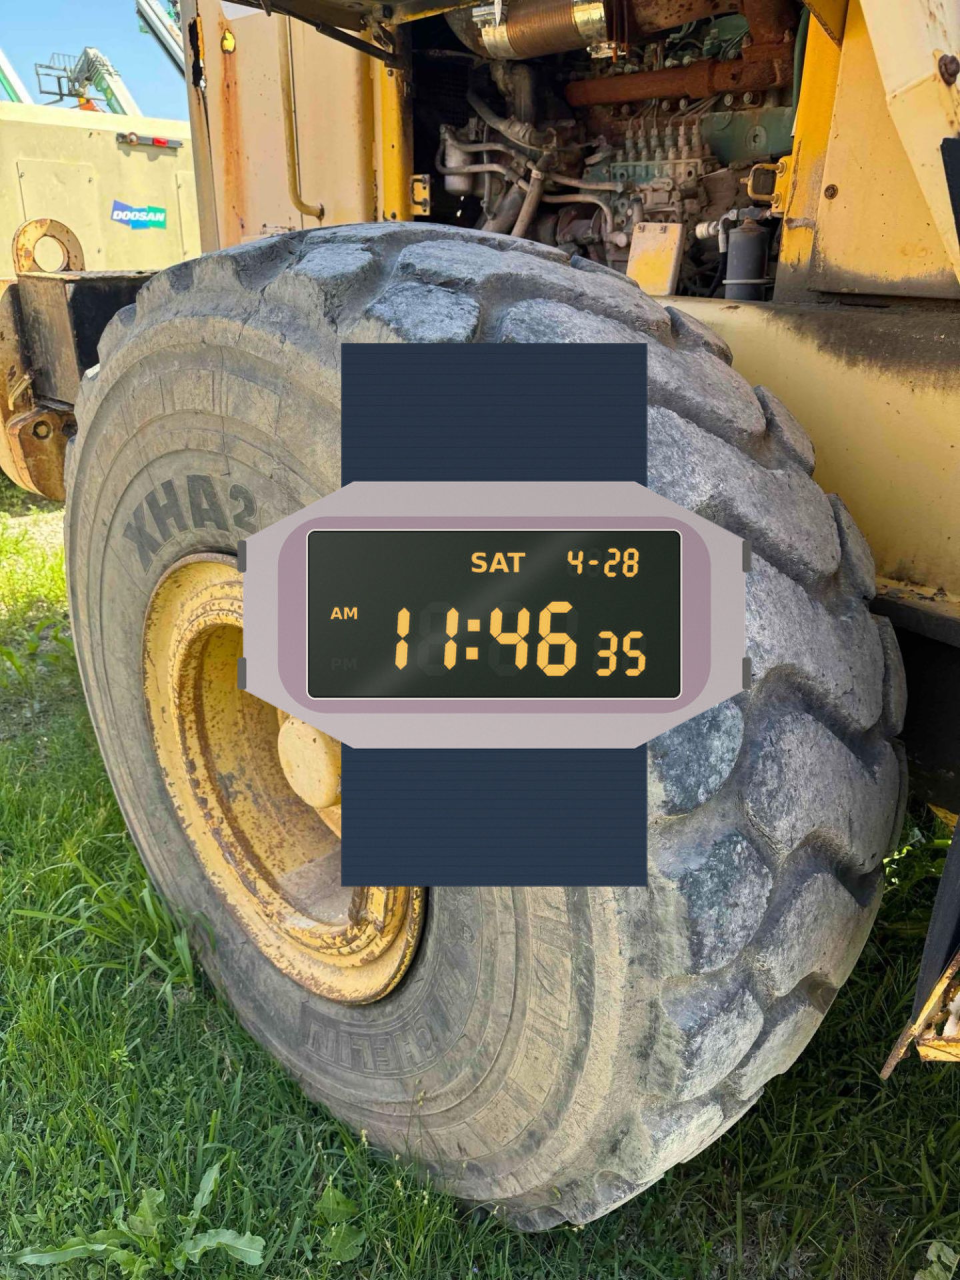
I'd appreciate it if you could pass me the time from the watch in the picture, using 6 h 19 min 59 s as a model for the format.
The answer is 11 h 46 min 35 s
